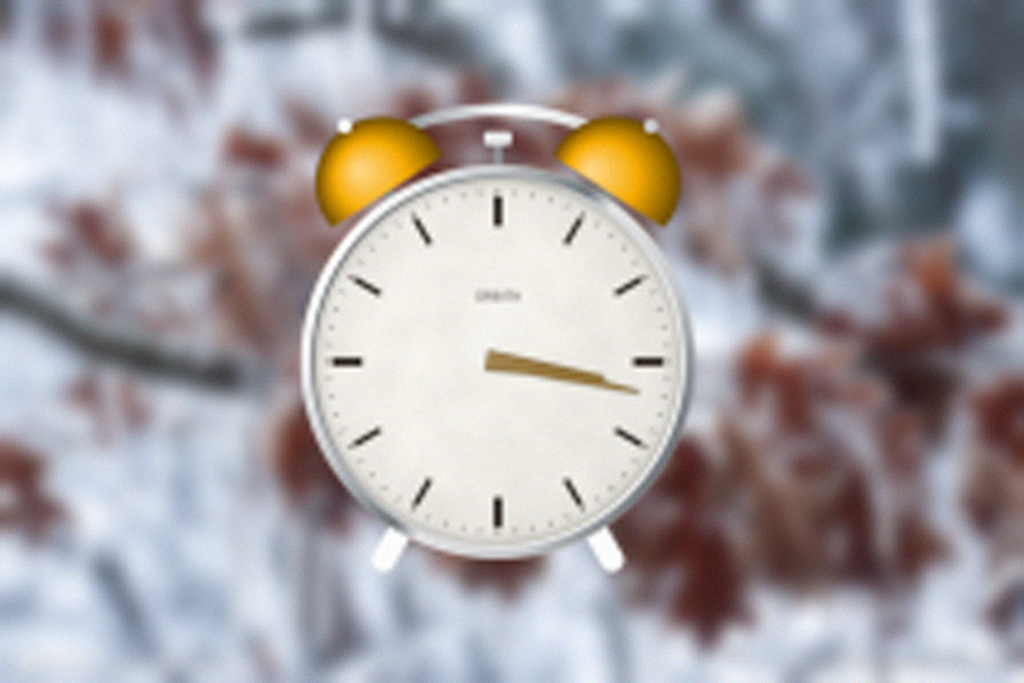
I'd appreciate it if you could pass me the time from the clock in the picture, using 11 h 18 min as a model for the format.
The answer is 3 h 17 min
